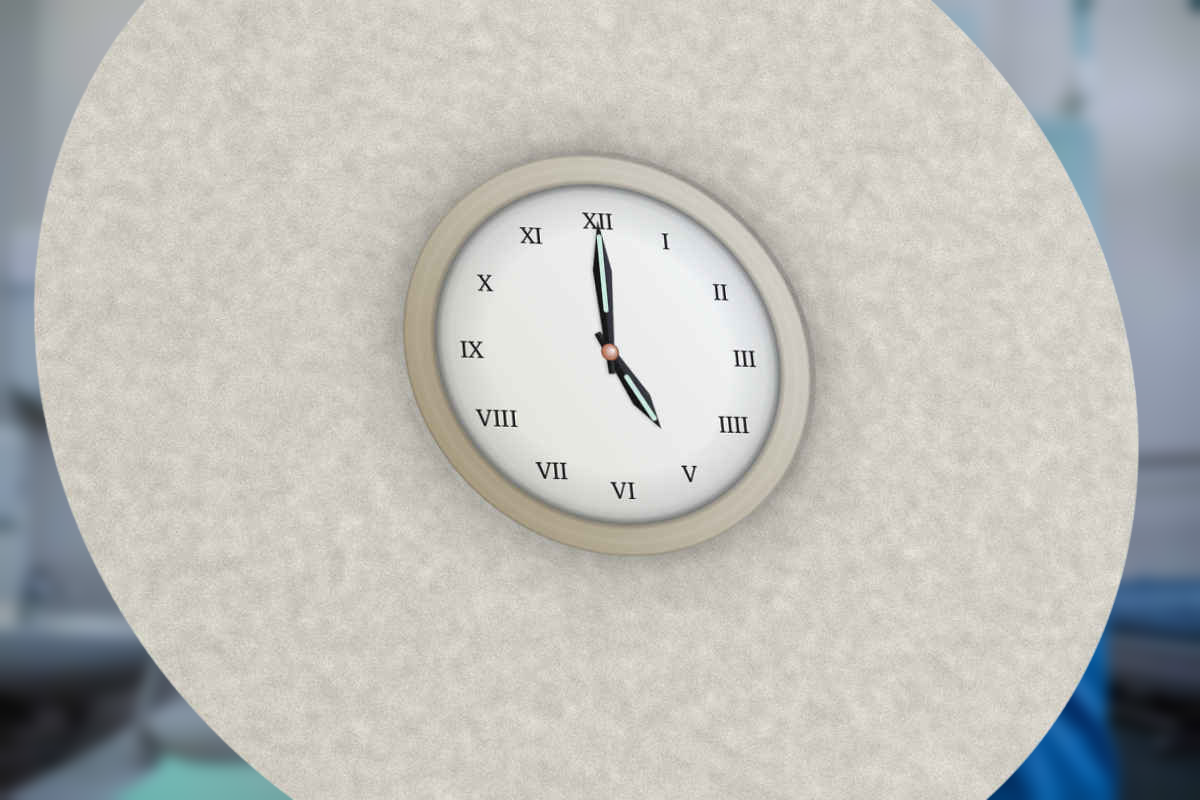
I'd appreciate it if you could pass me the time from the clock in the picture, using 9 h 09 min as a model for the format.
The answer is 5 h 00 min
